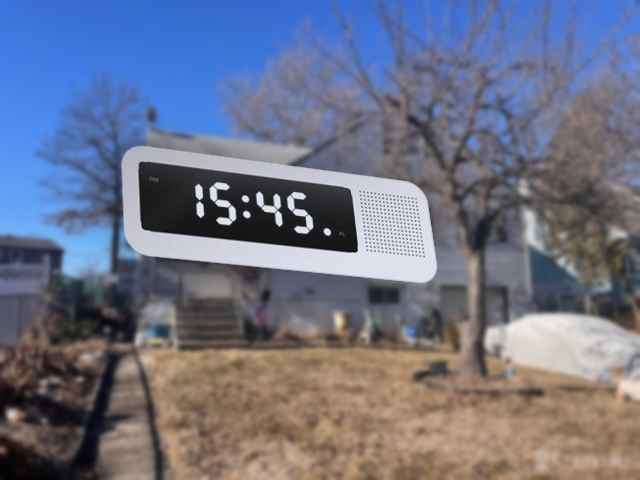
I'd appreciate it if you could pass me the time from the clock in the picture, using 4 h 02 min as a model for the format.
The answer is 15 h 45 min
